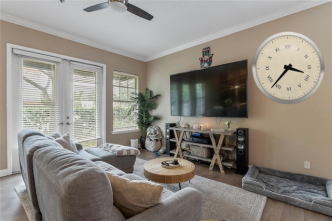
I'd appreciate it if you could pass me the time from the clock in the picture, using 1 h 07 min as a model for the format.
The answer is 3 h 37 min
